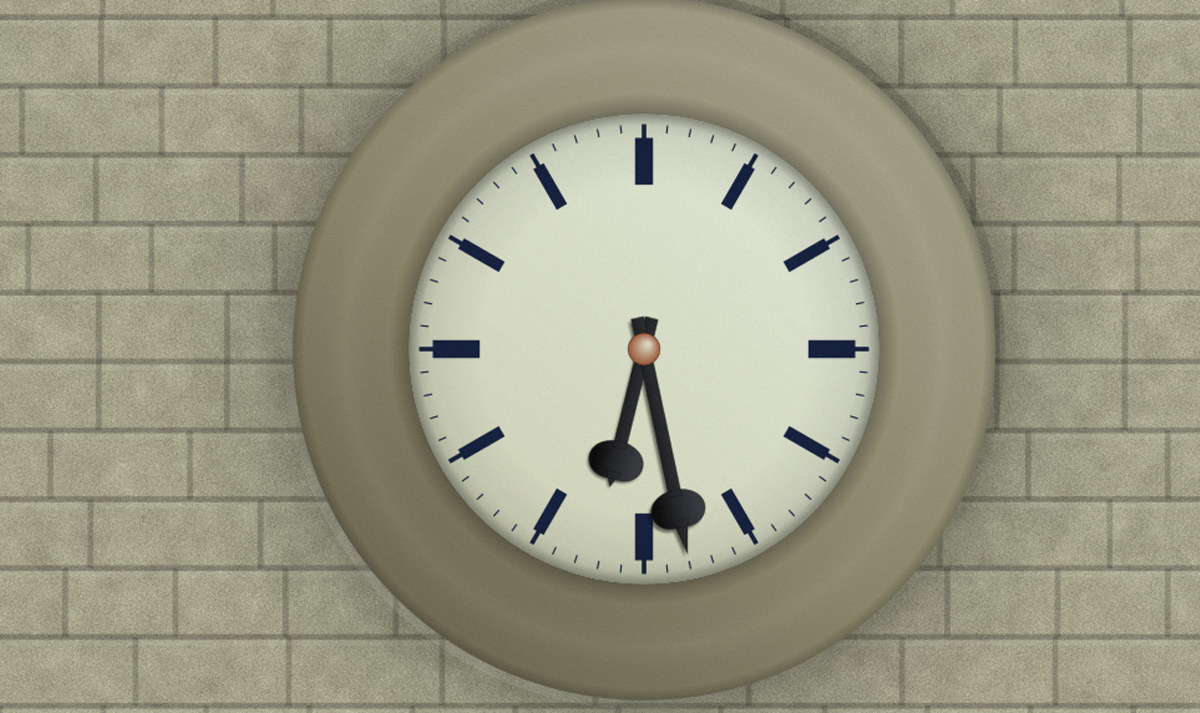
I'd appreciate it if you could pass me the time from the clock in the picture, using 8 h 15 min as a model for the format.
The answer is 6 h 28 min
